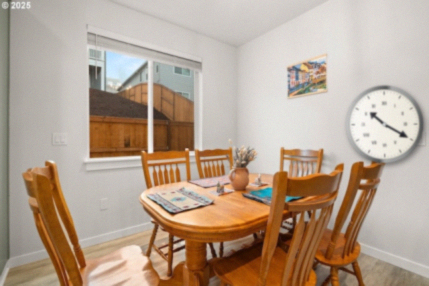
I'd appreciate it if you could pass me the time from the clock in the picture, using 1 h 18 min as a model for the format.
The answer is 10 h 20 min
